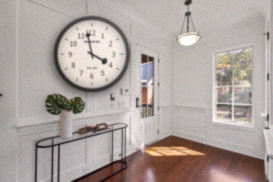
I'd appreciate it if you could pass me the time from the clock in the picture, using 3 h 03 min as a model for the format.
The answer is 3 h 58 min
